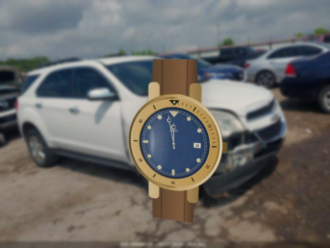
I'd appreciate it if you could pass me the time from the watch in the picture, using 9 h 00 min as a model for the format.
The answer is 11 h 58 min
